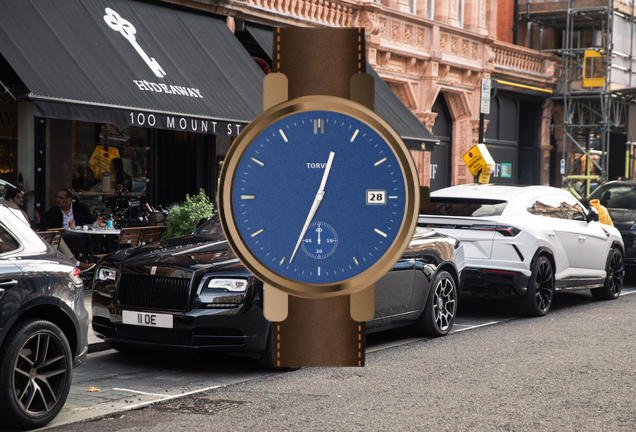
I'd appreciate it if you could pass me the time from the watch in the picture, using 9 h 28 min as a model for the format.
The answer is 12 h 34 min
